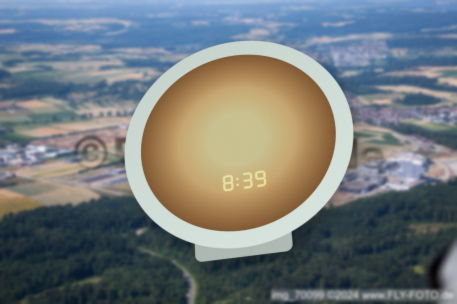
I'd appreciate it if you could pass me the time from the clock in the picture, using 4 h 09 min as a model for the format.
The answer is 8 h 39 min
